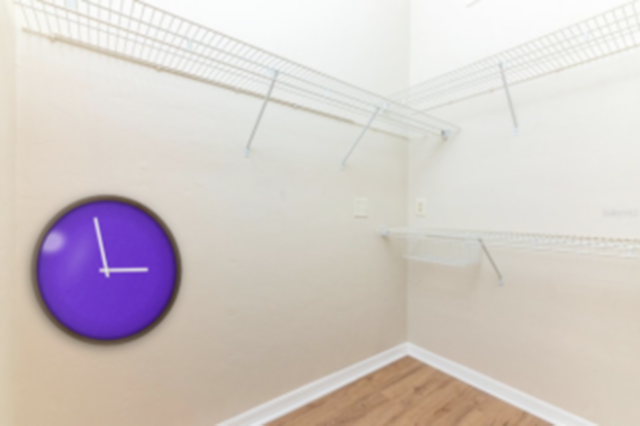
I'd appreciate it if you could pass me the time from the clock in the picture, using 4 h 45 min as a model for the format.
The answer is 2 h 58 min
